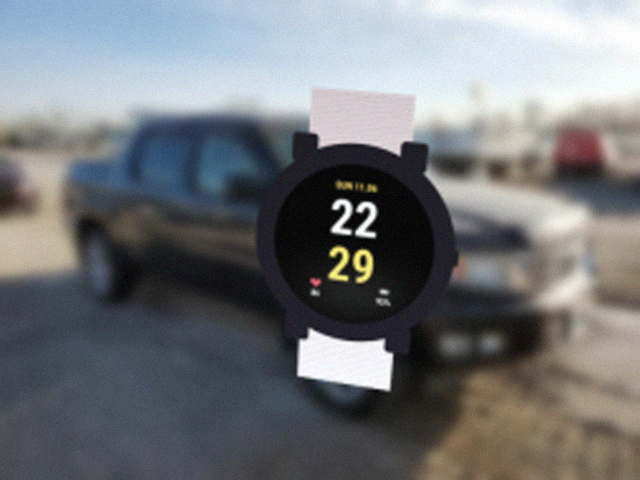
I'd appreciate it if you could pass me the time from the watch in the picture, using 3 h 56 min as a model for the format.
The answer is 22 h 29 min
